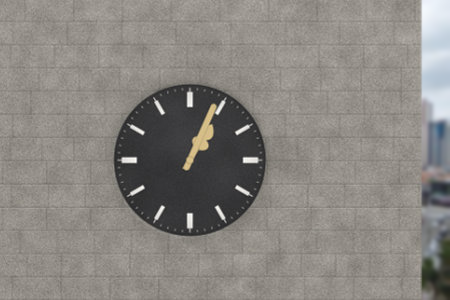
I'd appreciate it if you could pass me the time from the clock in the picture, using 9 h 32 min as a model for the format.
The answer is 1 h 04 min
